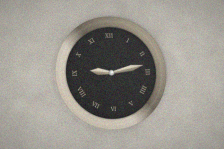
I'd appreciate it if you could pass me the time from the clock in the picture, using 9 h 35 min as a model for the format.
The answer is 9 h 13 min
